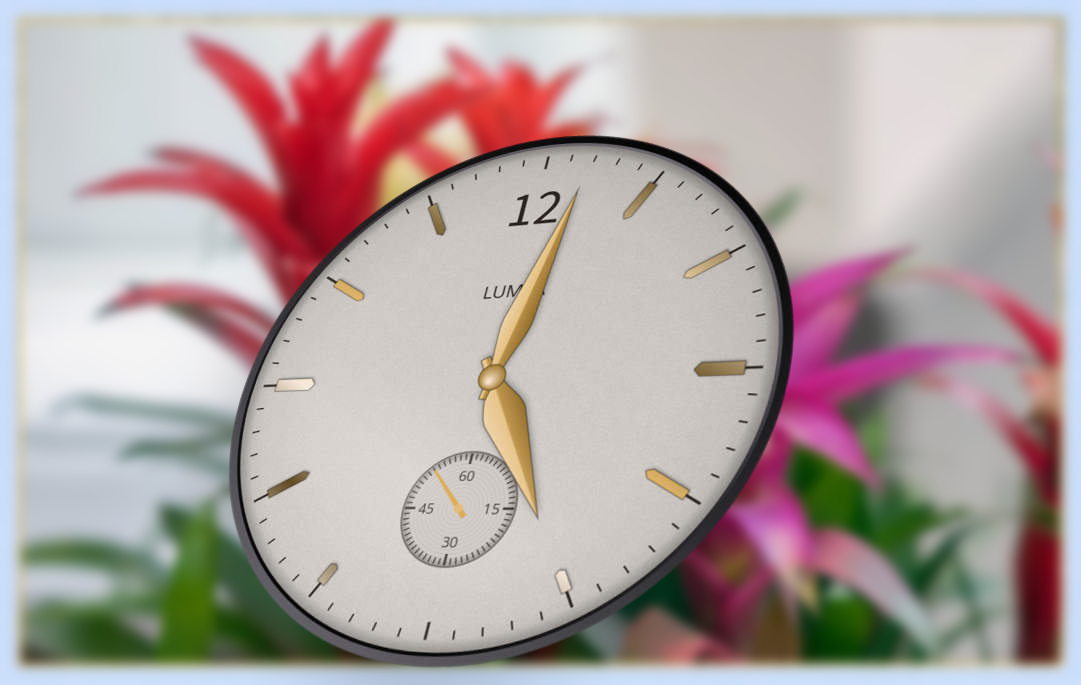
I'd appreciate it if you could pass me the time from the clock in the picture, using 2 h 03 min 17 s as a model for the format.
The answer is 5 h 01 min 53 s
